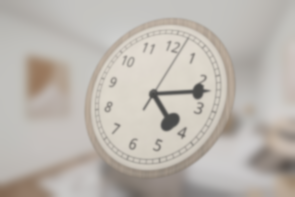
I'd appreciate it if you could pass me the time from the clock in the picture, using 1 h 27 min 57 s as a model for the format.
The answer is 4 h 12 min 02 s
